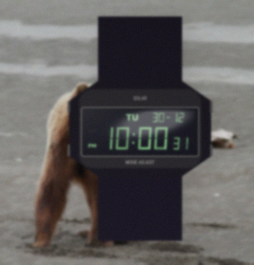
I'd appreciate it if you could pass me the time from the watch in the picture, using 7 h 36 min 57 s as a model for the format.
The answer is 10 h 00 min 31 s
